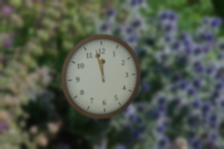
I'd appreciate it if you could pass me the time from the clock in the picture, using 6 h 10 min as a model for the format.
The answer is 11 h 58 min
